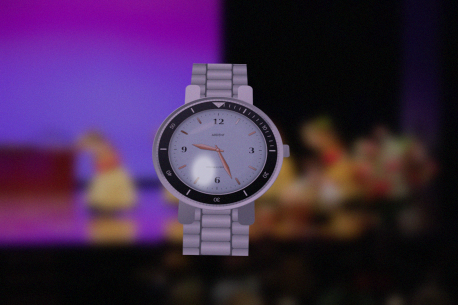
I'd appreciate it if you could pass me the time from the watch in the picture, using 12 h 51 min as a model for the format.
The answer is 9 h 26 min
